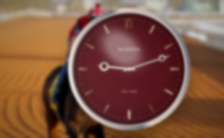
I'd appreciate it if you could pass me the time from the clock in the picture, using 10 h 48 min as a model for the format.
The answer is 9 h 12 min
